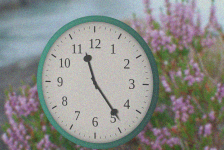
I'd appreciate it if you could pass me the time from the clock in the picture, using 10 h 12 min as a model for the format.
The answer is 11 h 24 min
